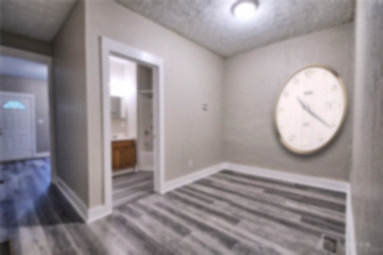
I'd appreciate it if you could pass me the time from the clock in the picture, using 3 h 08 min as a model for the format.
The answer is 10 h 21 min
